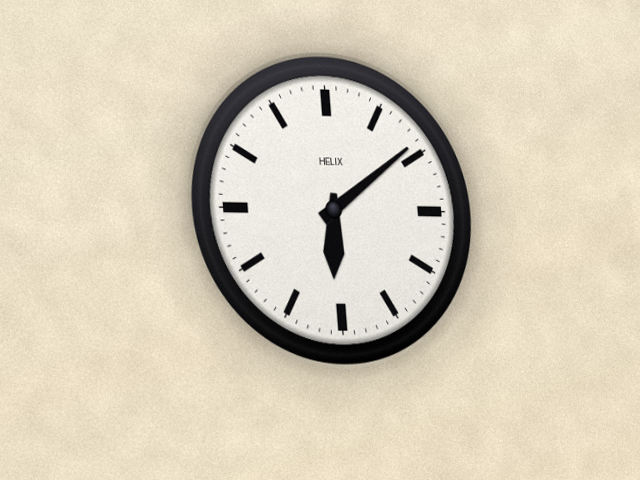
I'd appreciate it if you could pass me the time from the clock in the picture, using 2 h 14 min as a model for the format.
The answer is 6 h 09 min
